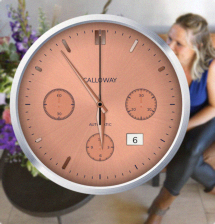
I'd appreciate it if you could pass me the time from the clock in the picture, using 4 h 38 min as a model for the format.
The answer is 5 h 54 min
